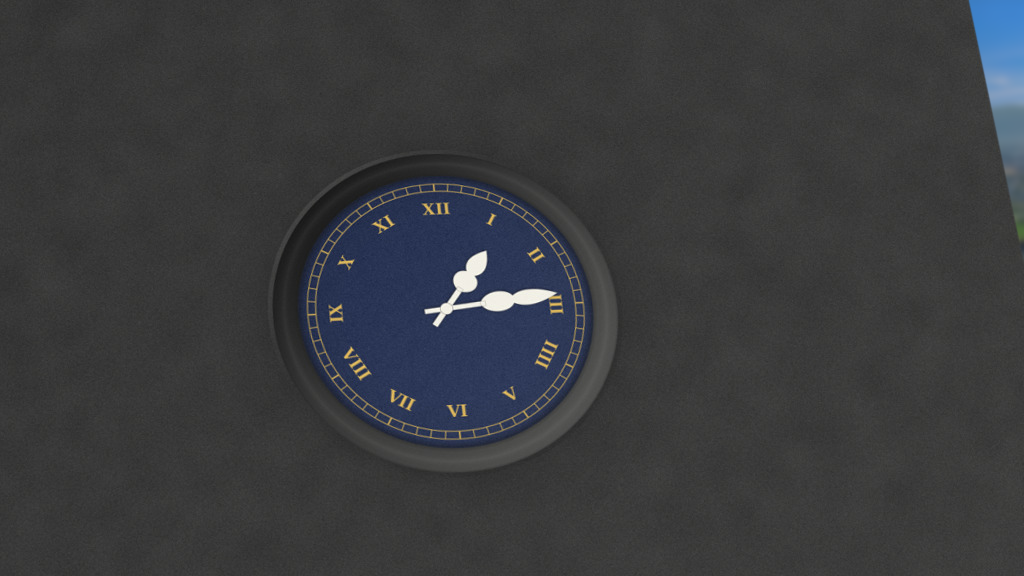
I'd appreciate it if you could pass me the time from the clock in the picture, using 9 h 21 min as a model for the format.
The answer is 1 h 14 min
